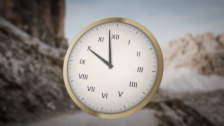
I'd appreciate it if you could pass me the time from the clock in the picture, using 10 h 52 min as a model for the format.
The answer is 9 h 58 min
